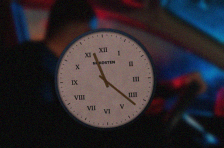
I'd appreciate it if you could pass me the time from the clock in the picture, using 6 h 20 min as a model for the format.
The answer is 11 h 22 min
